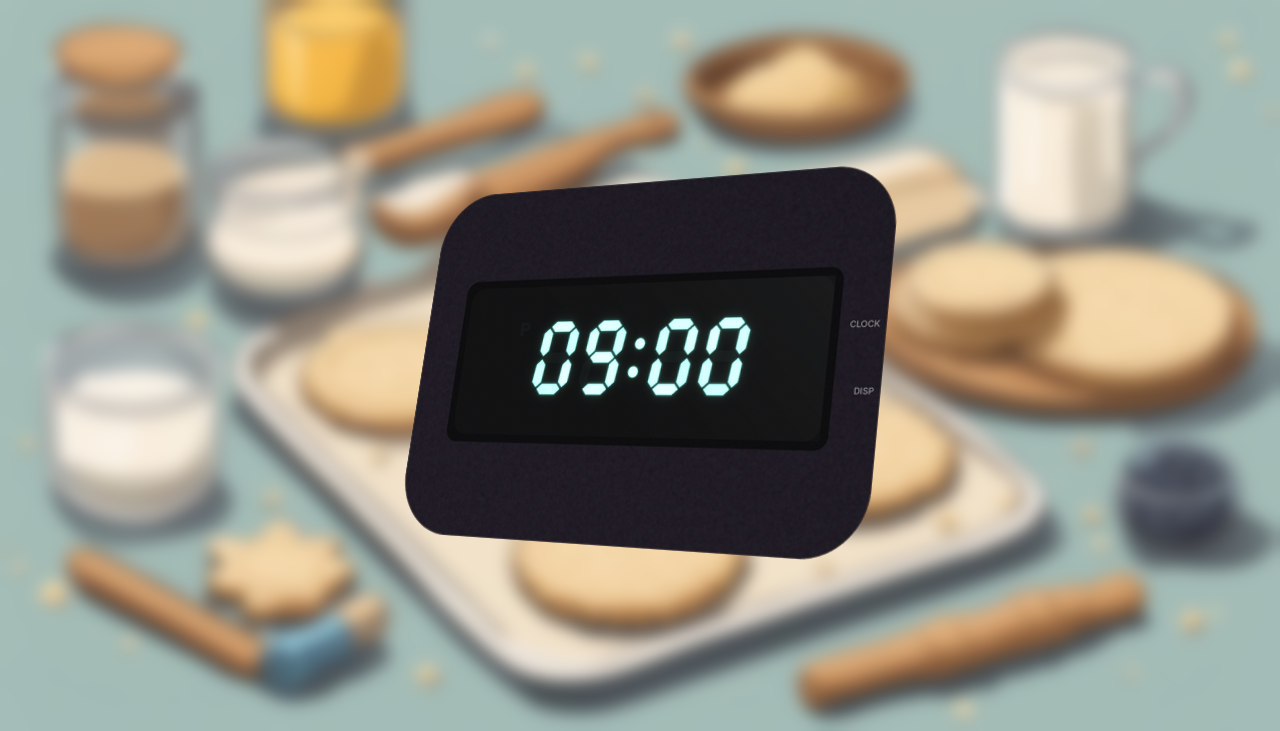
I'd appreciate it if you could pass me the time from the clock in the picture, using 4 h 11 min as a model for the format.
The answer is 9 h 00 min
